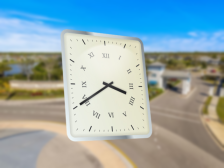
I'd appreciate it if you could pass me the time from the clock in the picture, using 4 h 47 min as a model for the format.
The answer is 3 h 40 min
